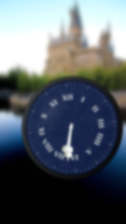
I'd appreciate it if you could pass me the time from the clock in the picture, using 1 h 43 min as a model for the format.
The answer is 6 h 32 min
